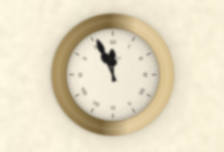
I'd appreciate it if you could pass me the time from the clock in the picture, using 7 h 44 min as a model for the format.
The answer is 11 h 56 min
